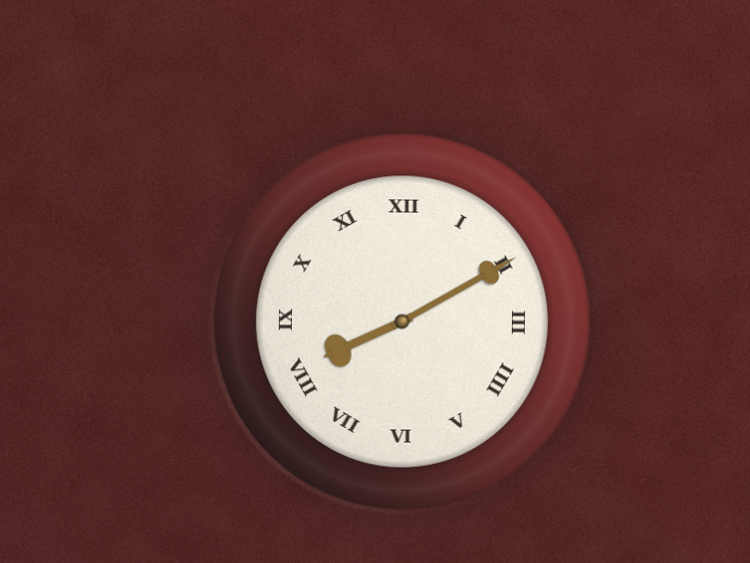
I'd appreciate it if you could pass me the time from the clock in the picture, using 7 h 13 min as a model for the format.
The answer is 8 h 10 min
